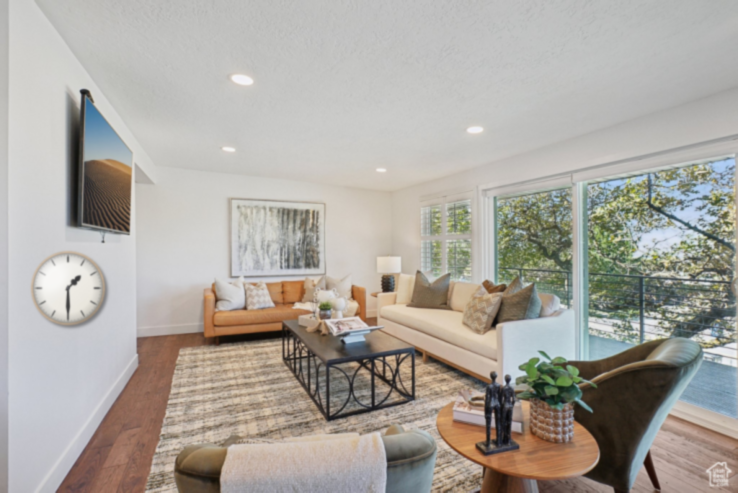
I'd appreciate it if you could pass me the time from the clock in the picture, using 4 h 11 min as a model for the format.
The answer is 1 h 30 min
